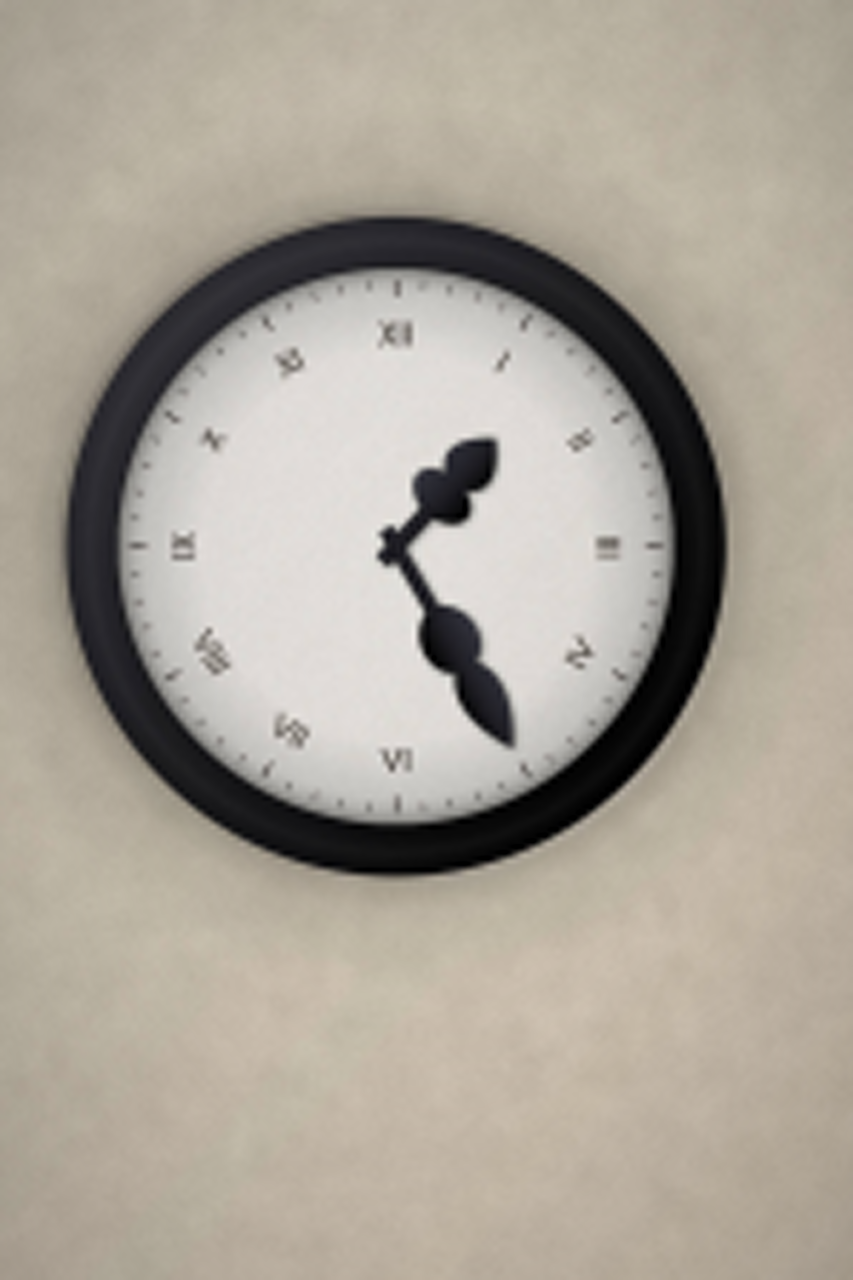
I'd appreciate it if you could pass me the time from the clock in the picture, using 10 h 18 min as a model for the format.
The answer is 1 h 25 min
